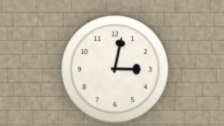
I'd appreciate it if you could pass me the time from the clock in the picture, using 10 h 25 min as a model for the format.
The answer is 3 h 02 min
